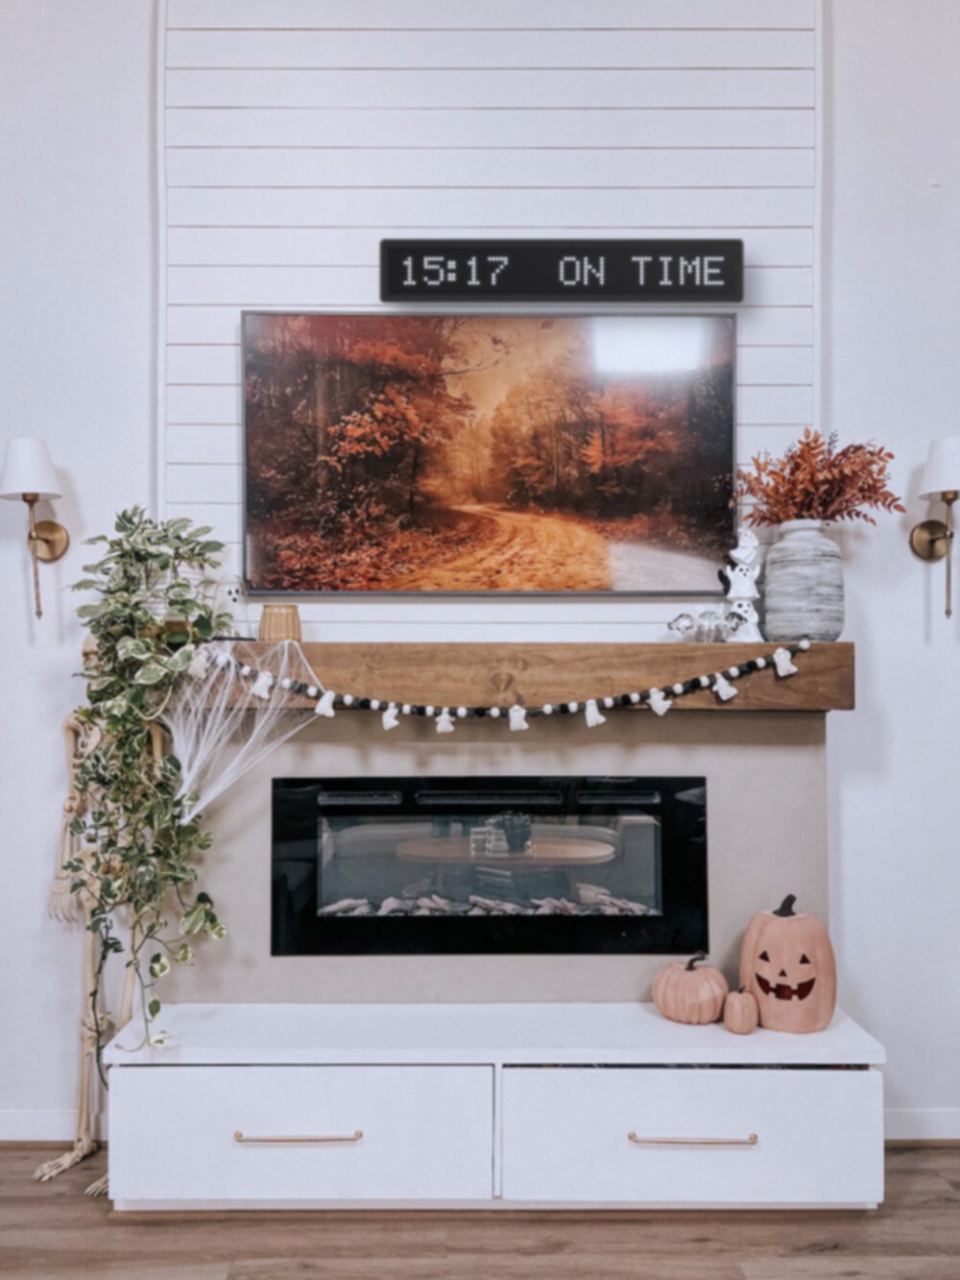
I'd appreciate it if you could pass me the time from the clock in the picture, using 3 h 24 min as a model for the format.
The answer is 15 h 17 min
